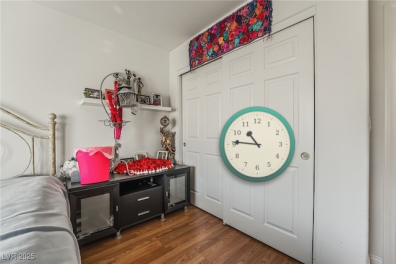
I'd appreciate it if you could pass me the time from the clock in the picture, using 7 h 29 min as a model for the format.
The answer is 10 h 46 min
